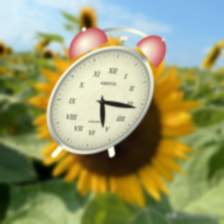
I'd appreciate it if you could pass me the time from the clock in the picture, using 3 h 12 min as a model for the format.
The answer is 5 h 16 min
